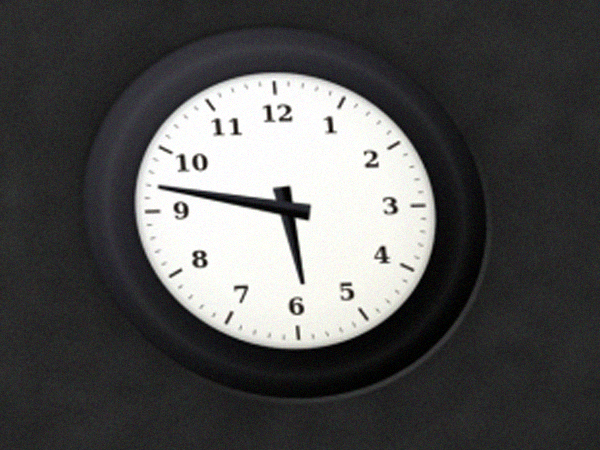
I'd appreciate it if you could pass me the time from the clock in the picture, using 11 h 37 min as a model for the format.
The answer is 5 h 47 min
